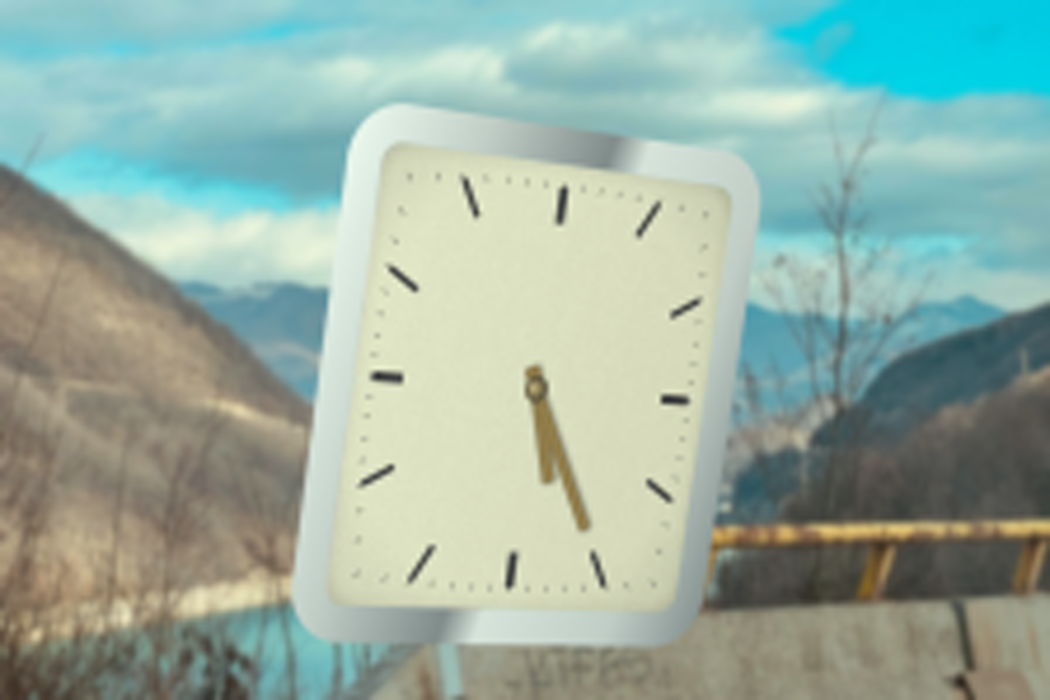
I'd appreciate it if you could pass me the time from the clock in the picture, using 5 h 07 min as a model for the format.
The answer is 5 h 25 min
